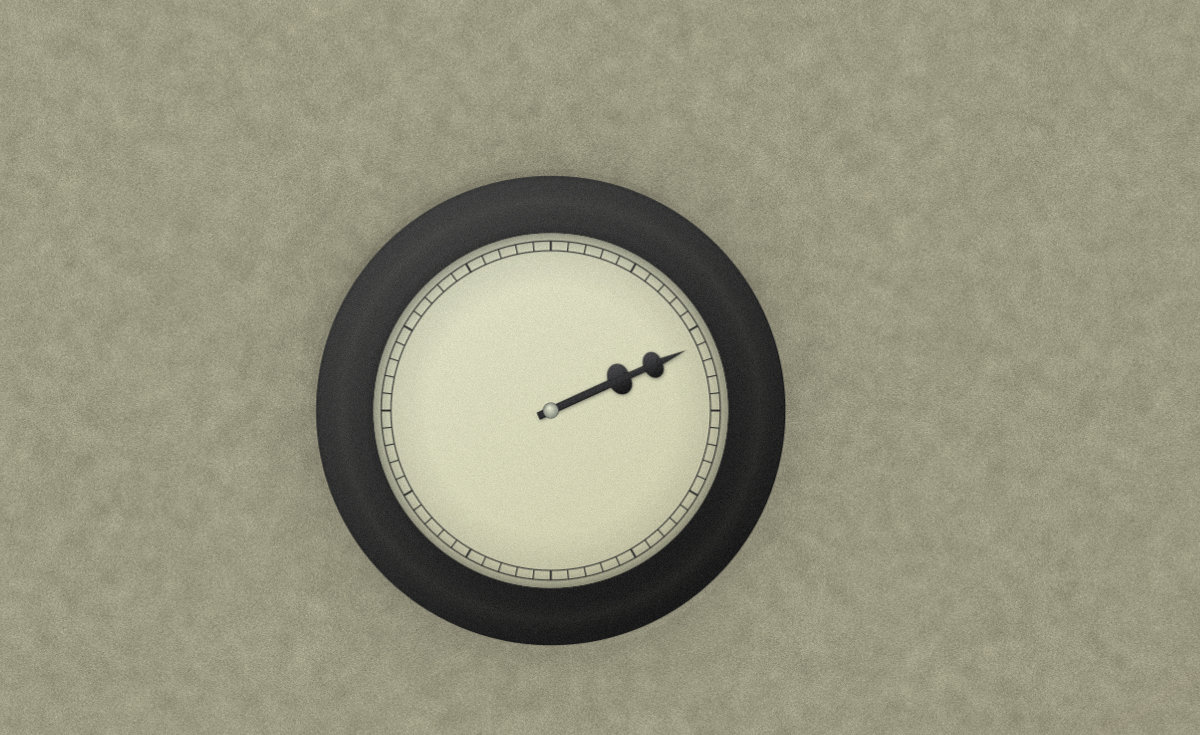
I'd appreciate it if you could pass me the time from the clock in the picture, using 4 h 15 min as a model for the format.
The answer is 2 h 11 min
